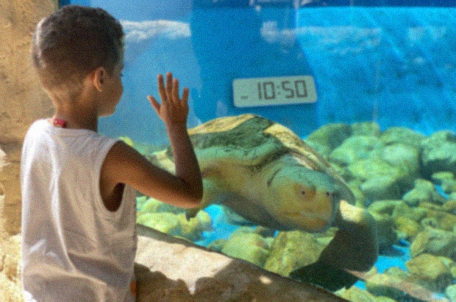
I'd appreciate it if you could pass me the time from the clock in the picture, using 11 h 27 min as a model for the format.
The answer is 10 h 50 min
